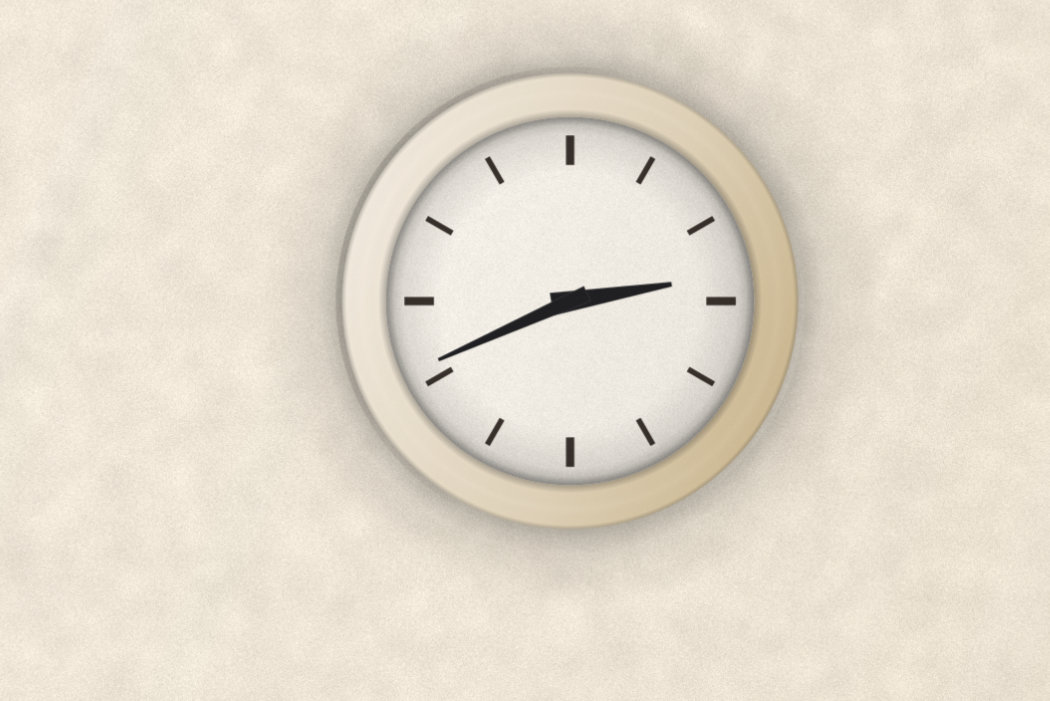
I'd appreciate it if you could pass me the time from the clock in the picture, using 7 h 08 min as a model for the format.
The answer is 2 h 41 min
